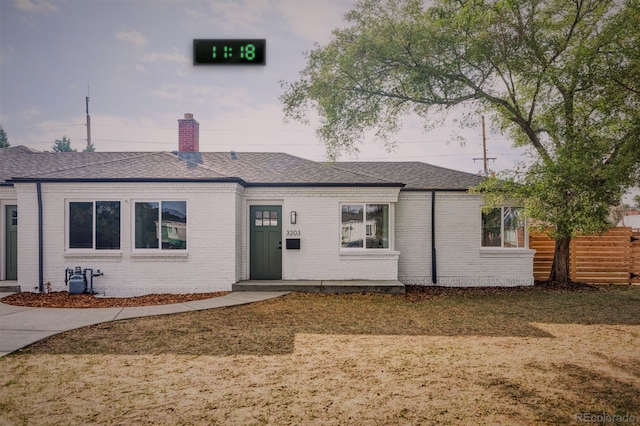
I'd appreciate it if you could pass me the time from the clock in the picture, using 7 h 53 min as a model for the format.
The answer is 11 h 18 min
